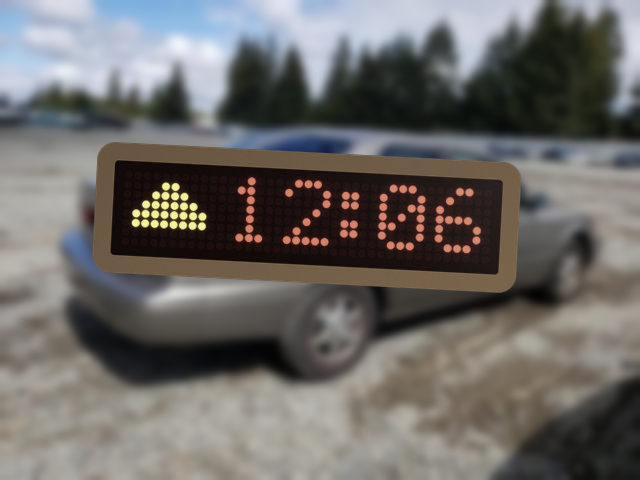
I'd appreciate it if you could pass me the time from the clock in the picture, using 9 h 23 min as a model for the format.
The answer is 12 h 06 min
